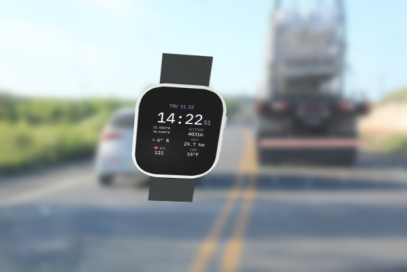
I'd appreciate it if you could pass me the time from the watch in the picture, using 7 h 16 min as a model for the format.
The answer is 14 h 22 min
